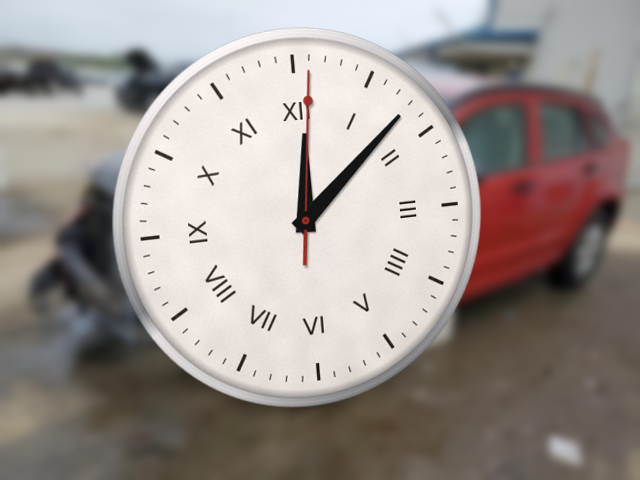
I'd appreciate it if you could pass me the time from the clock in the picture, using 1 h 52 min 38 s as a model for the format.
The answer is 12 h 08 min 01 s
